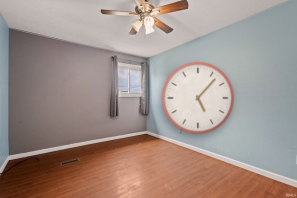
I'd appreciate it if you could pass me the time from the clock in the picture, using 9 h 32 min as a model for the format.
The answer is 5 h 07 min
